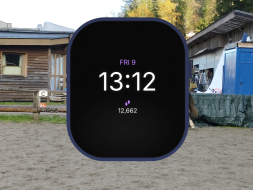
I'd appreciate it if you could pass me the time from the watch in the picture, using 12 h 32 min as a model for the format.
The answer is 13 h 12 min
